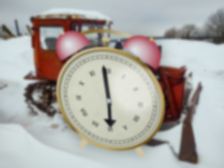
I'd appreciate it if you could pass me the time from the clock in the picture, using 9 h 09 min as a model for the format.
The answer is 5 h 59 min
